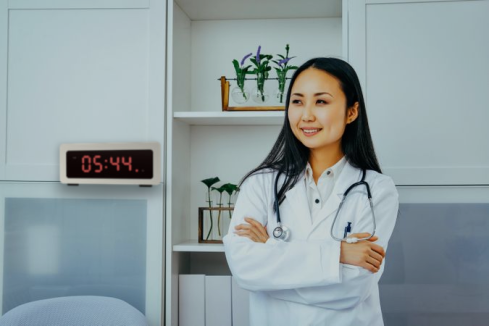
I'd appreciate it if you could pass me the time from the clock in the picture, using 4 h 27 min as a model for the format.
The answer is 5 h 44 min
